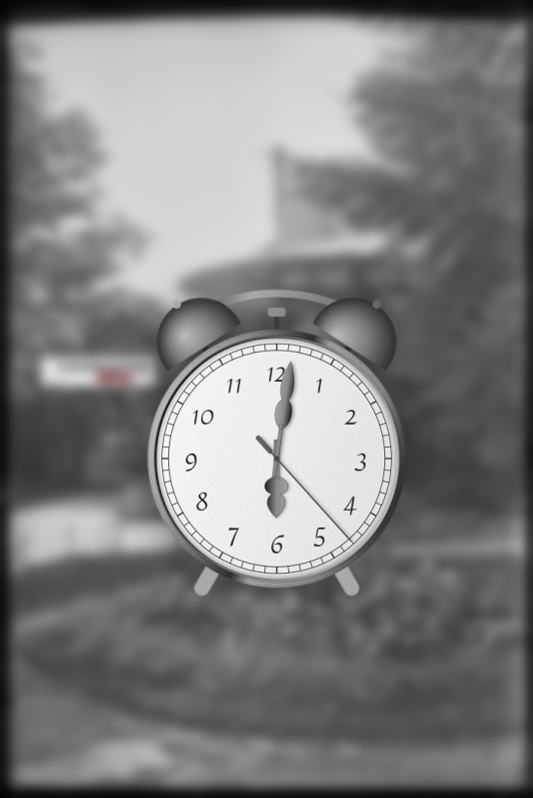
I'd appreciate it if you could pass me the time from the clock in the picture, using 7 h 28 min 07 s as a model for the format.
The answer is 6 h 01 min 23 s
